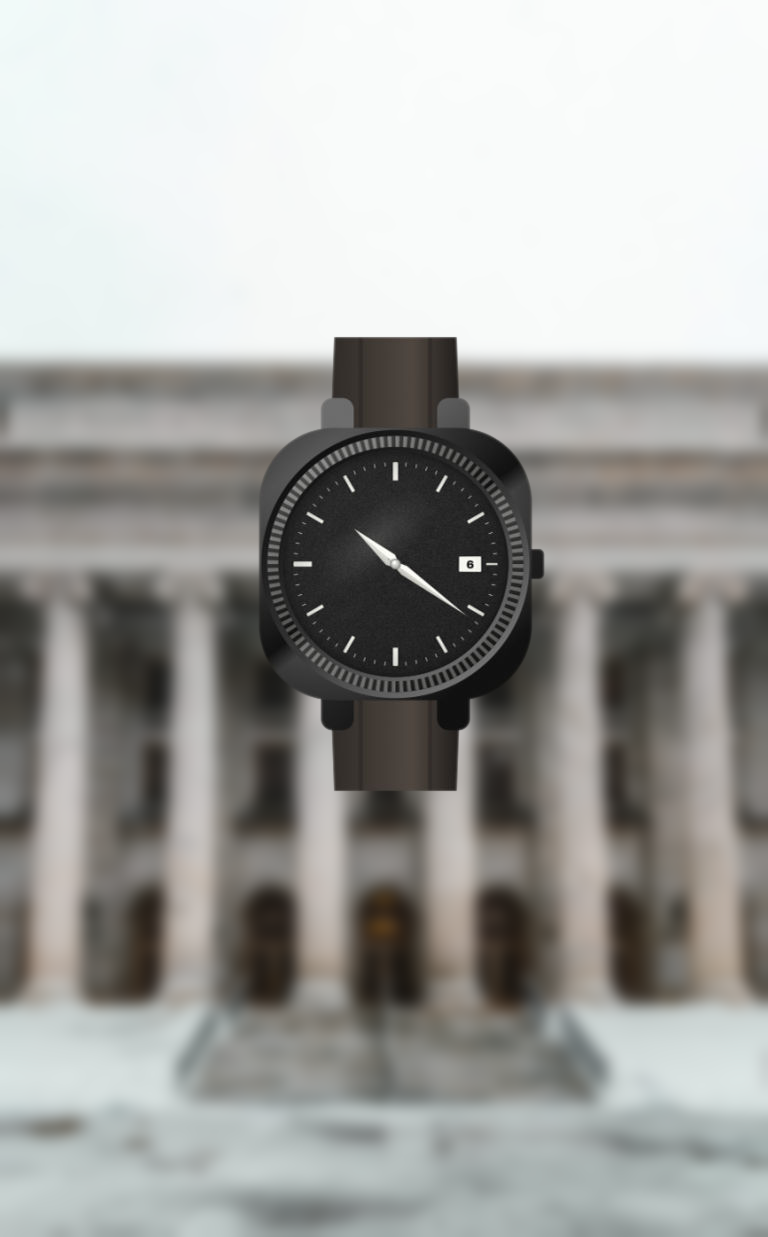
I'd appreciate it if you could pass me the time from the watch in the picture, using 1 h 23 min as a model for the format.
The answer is 10 h 21 min
